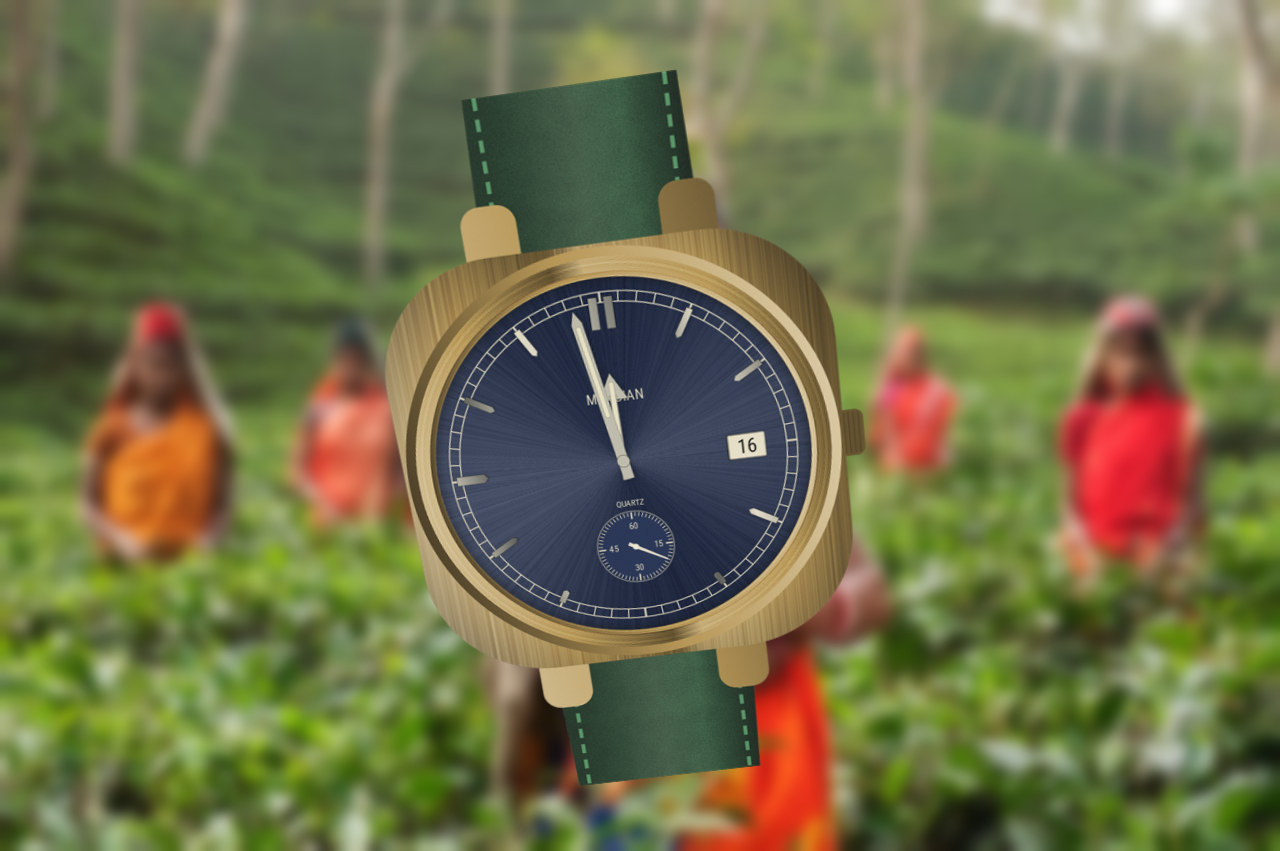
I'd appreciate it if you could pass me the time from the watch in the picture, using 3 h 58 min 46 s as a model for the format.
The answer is 11 h 58 min 20 s
